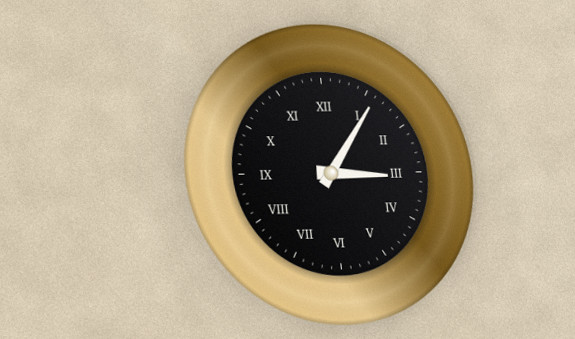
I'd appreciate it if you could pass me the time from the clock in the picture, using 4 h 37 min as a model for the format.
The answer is 3 h 06 min
